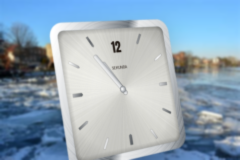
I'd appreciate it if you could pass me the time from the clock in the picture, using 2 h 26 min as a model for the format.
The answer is 10 h 54 min
